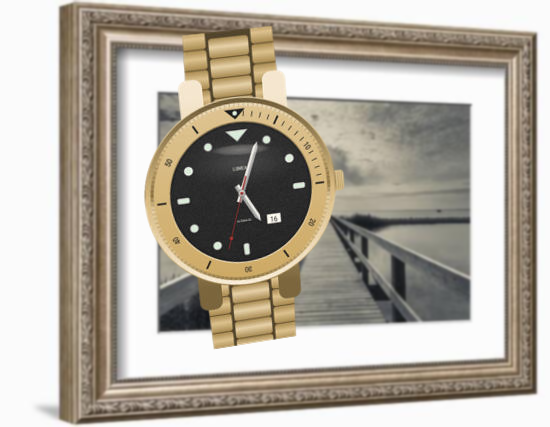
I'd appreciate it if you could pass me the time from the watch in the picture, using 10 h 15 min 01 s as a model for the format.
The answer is 5 h 03 min 33 s
